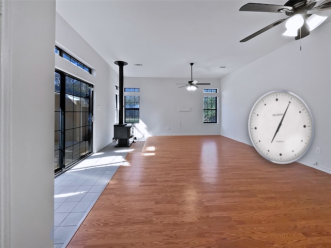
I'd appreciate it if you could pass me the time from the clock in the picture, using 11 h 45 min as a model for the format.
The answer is 7 h 05 min
